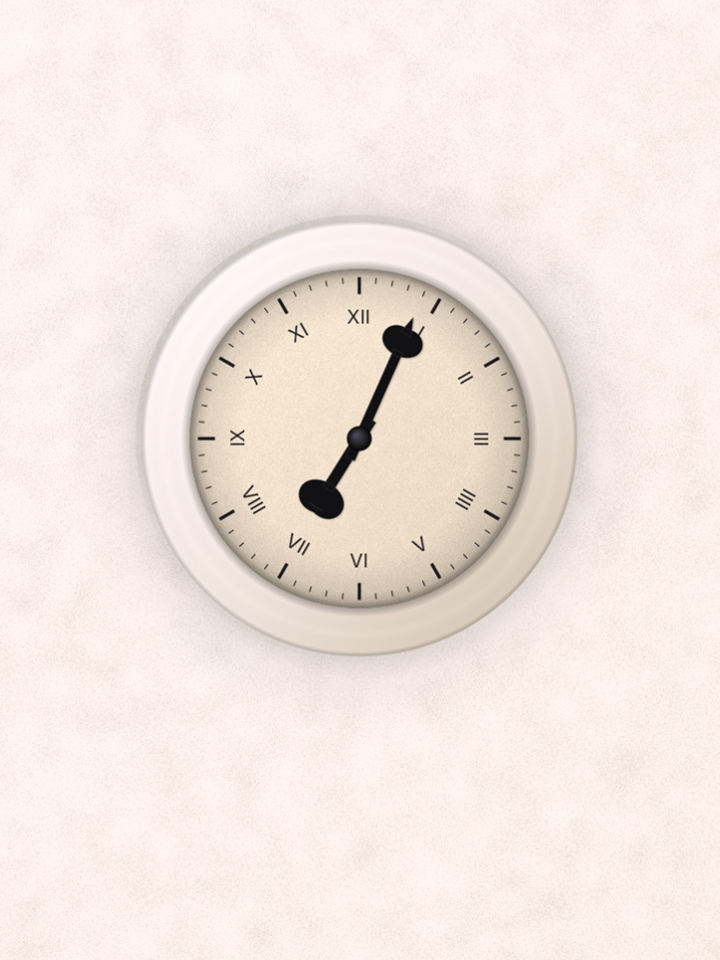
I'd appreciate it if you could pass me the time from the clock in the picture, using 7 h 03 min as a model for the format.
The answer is 7 h 04 min
